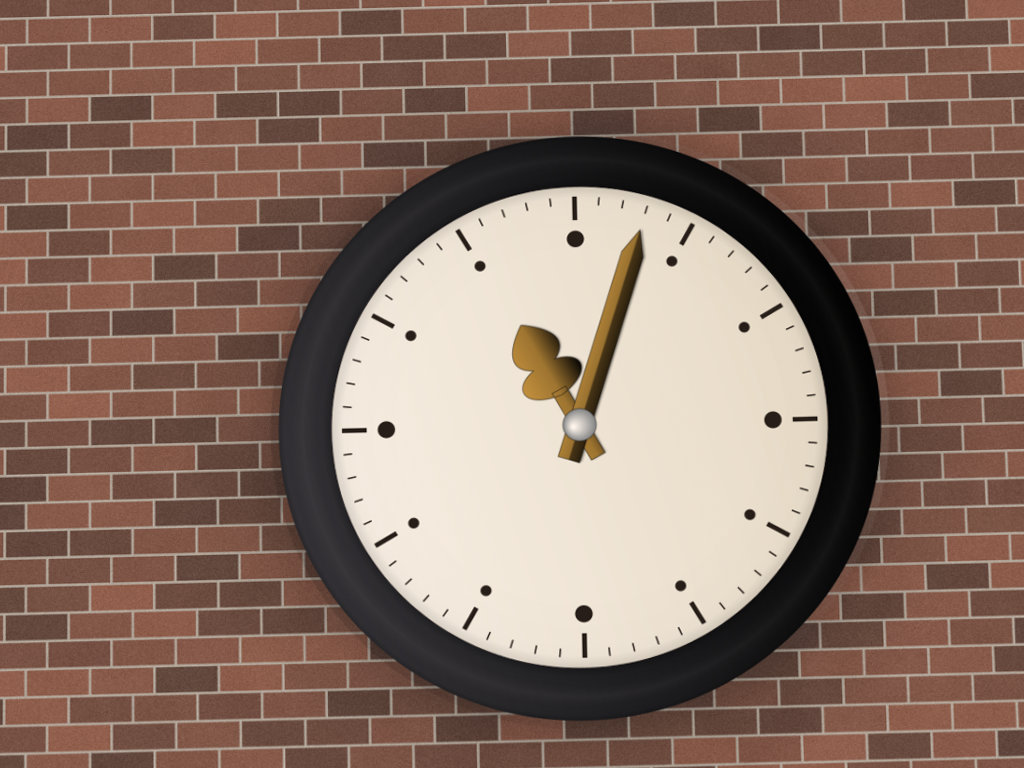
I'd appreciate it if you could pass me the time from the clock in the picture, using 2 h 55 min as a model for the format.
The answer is 11 h 03 min
